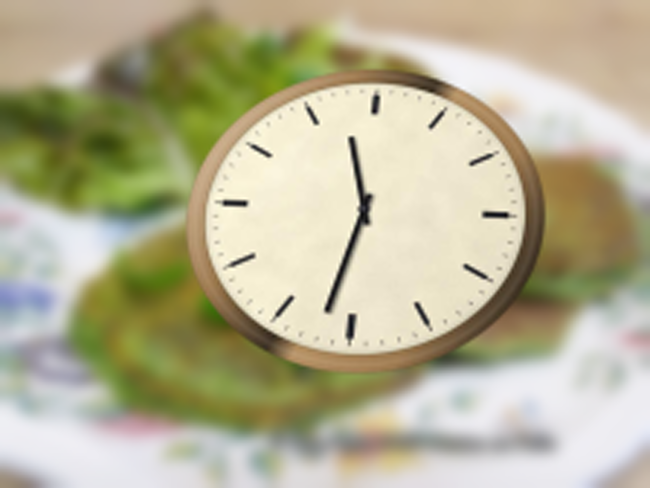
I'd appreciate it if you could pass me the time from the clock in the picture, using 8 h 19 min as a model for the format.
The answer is 11 h 32 min
